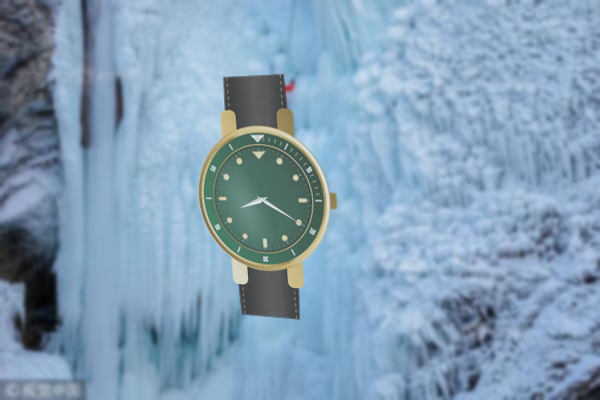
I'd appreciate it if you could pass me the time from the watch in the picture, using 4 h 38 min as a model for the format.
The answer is 8 h 20 min
